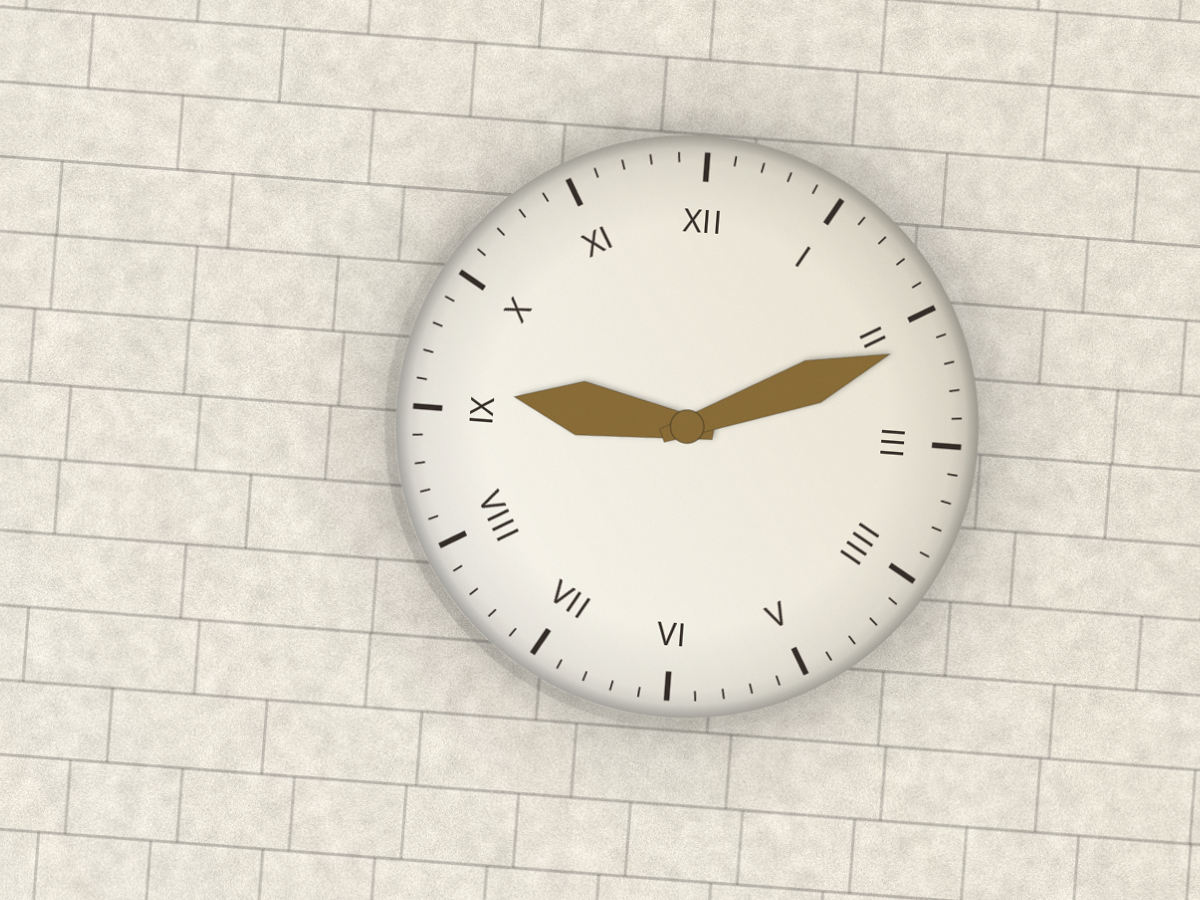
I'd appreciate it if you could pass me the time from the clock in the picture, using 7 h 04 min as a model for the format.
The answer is 9 h 11 min
